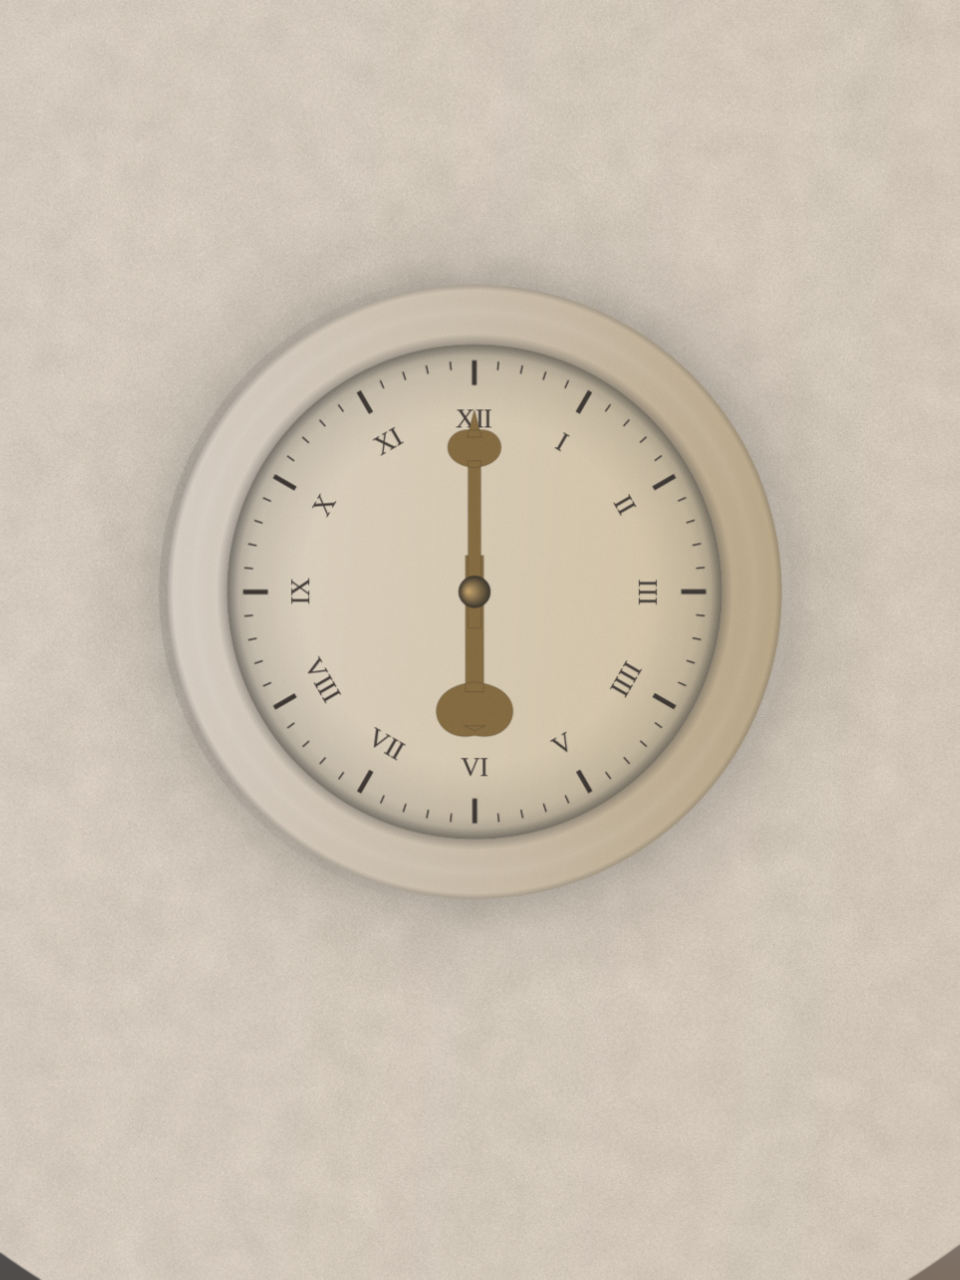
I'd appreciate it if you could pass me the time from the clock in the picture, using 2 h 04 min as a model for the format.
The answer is 6 h 00 min
